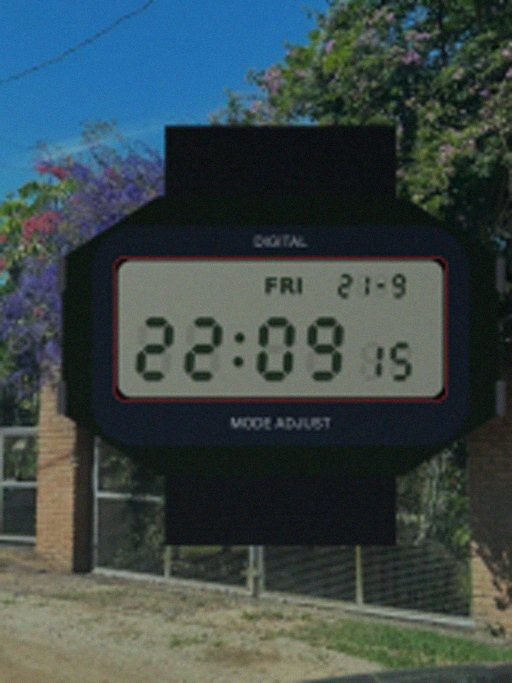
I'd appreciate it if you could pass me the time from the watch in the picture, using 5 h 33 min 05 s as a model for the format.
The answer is 22 h 09 min 15 s
